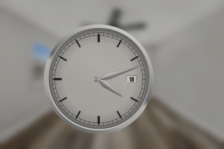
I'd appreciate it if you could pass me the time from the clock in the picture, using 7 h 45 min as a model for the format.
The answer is 4 h 12 min
